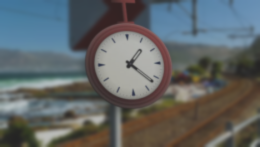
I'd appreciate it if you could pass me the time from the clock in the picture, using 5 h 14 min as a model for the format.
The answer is 1 h 22 min
